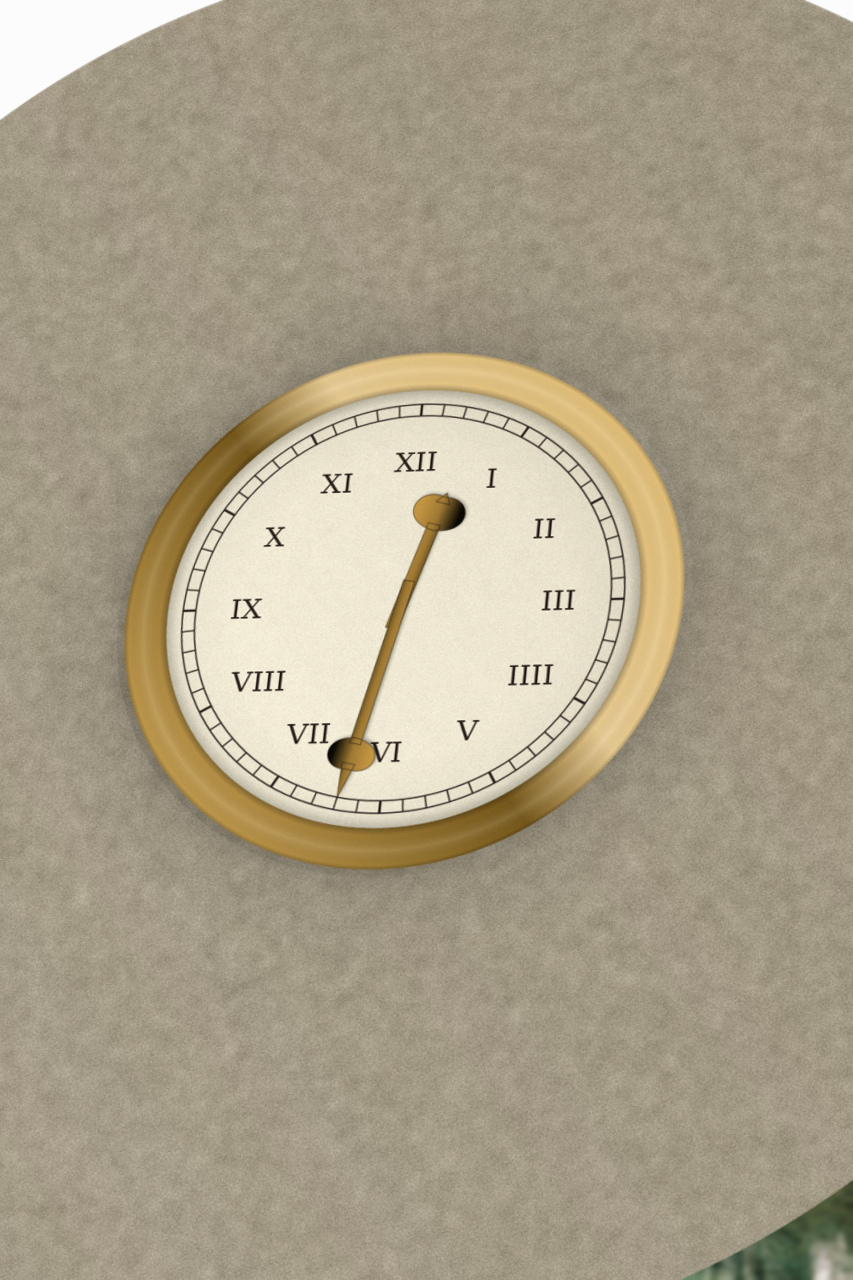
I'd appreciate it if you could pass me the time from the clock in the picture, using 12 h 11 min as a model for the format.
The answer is 12 h 32 min
